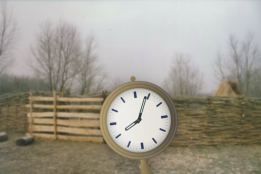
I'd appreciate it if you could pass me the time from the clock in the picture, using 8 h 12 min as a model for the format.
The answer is 8 h 04 min
